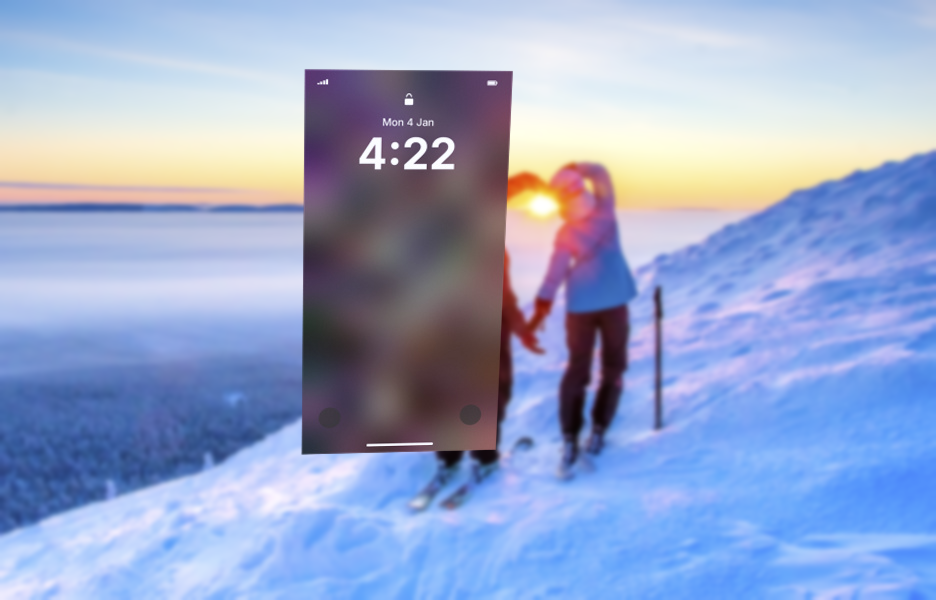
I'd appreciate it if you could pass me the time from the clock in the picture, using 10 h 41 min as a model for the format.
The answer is 4 h 22 min
